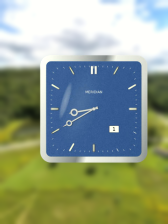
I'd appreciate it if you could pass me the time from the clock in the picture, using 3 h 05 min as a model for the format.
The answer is 8 h 40 min
